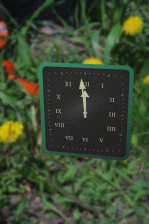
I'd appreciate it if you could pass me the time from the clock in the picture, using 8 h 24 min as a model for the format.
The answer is 11 h 59 min
